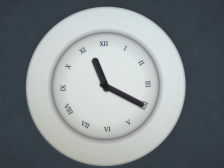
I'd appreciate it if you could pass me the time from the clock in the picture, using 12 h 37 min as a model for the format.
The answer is 11 h 20 min
